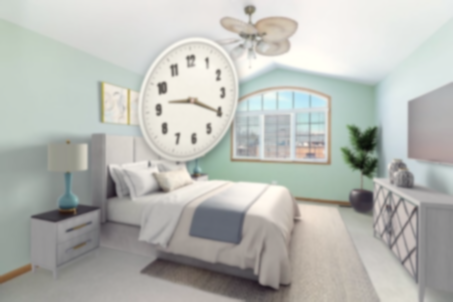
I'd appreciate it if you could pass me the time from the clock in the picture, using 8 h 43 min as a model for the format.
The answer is 9 h 20 min
